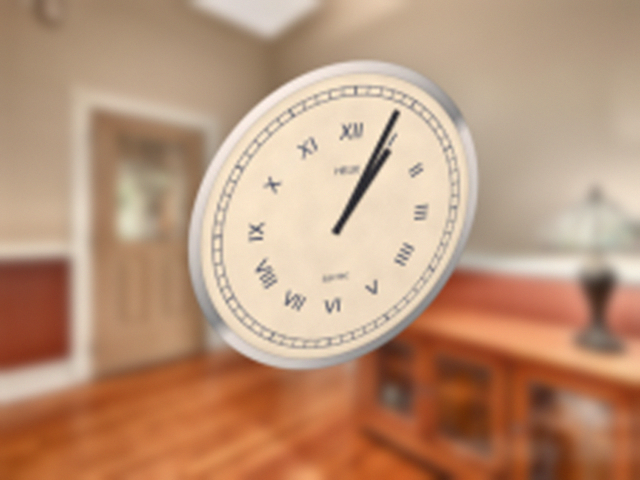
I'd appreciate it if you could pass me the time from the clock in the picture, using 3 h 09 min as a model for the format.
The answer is 1 h 04 min
